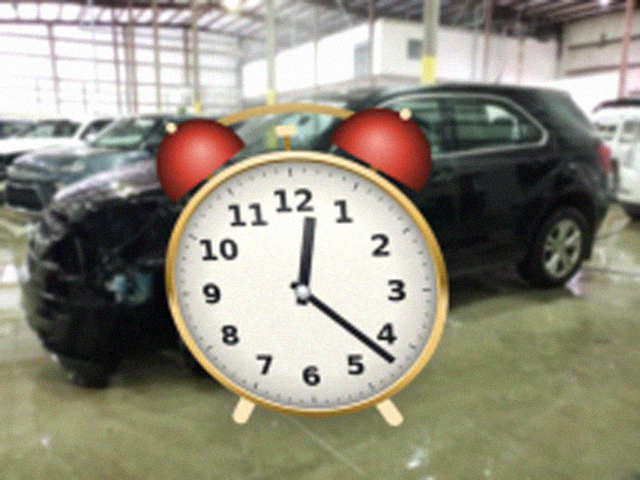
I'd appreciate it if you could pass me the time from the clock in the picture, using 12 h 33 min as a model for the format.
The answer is 12 h 22 min
